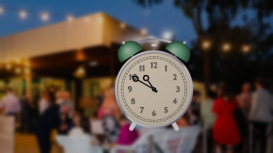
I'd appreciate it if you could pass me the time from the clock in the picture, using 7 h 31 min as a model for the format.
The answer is 10 h 50 min
